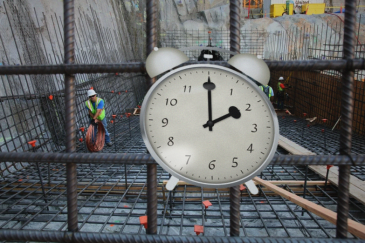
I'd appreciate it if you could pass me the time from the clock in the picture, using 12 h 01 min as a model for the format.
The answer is 2 h 00 min
